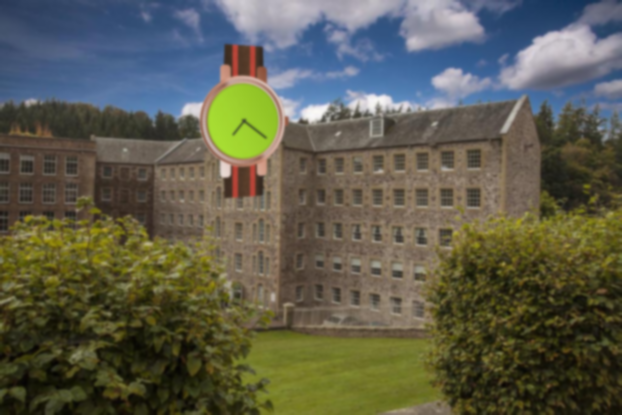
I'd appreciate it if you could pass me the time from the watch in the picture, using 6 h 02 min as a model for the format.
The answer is 7 h 21 min
